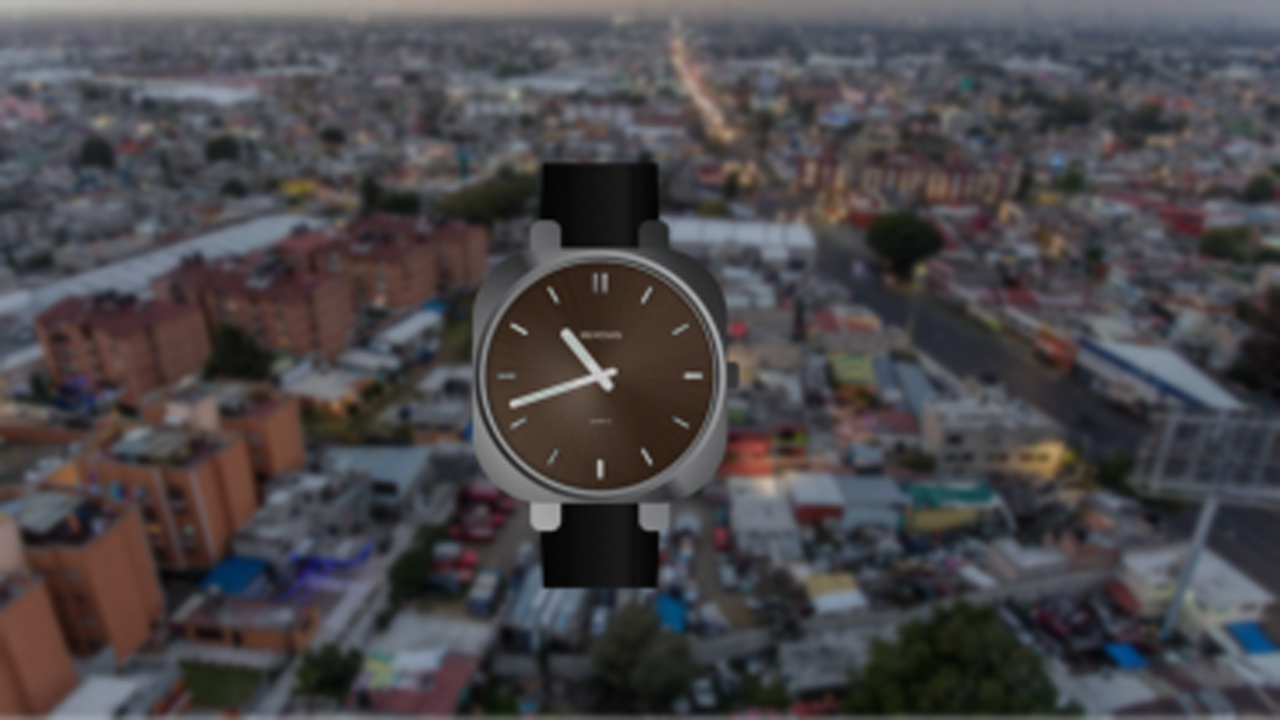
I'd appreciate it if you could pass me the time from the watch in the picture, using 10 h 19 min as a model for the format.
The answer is 10 h 42 min
